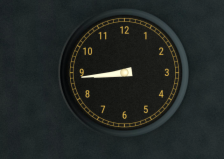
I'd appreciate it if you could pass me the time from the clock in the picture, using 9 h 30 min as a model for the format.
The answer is 8 h 44 min
